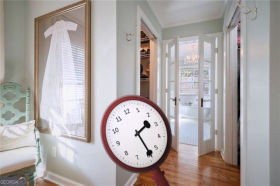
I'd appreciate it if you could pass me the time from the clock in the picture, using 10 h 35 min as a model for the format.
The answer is 2 h 29 min
